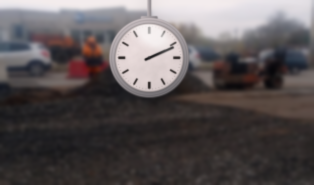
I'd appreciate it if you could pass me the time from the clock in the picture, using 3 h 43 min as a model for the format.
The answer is 2 h 11 min
